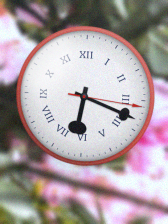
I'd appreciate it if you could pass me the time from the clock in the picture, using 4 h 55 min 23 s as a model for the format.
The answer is 6 h 18 min 16 s
